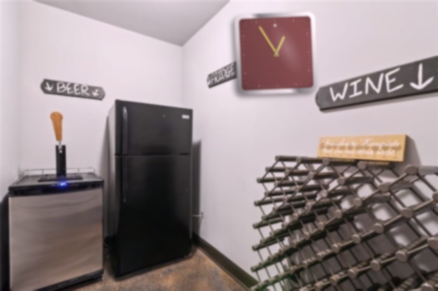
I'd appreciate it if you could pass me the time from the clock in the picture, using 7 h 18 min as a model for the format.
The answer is 12 h 55 min
